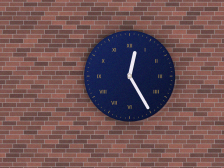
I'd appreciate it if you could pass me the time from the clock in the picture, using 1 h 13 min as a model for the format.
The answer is 12 h 25 min
